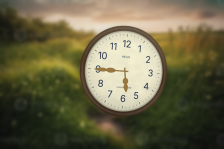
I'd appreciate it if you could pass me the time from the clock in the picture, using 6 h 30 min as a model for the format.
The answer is 5 h 45 min
